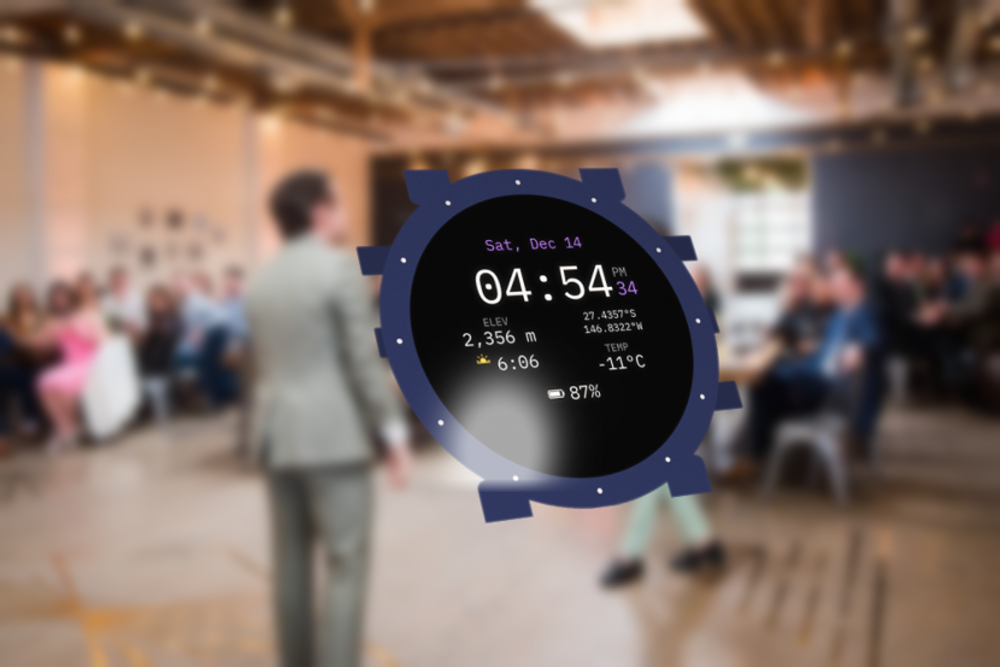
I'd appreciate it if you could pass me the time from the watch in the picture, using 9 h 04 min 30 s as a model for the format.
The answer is 4 h 54 min 34 s
